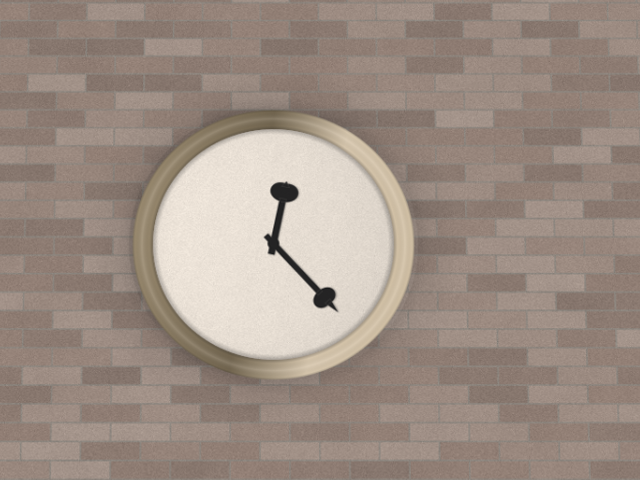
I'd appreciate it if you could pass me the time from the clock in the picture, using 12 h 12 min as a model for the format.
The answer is 12 h 23 min
